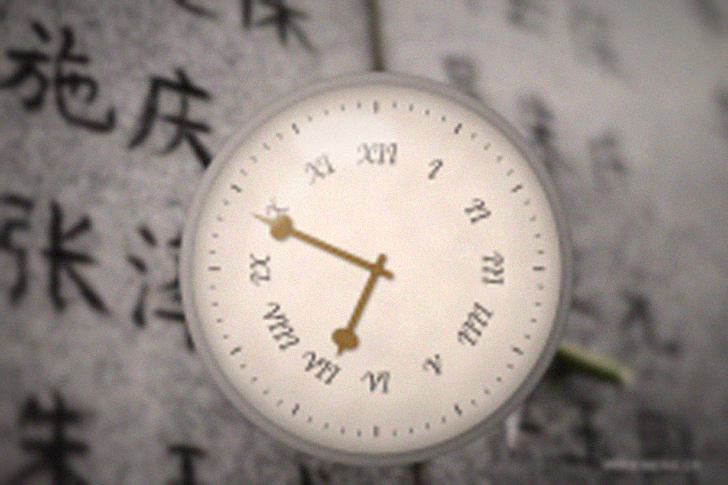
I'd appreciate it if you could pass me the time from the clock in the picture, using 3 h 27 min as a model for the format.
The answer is 6 h 49 min
